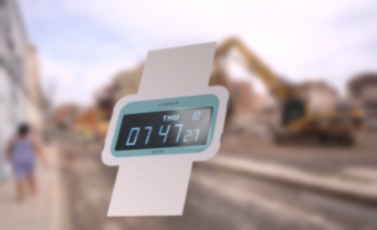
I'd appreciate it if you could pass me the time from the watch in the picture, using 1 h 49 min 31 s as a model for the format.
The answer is 7 h 47 min 27 s
